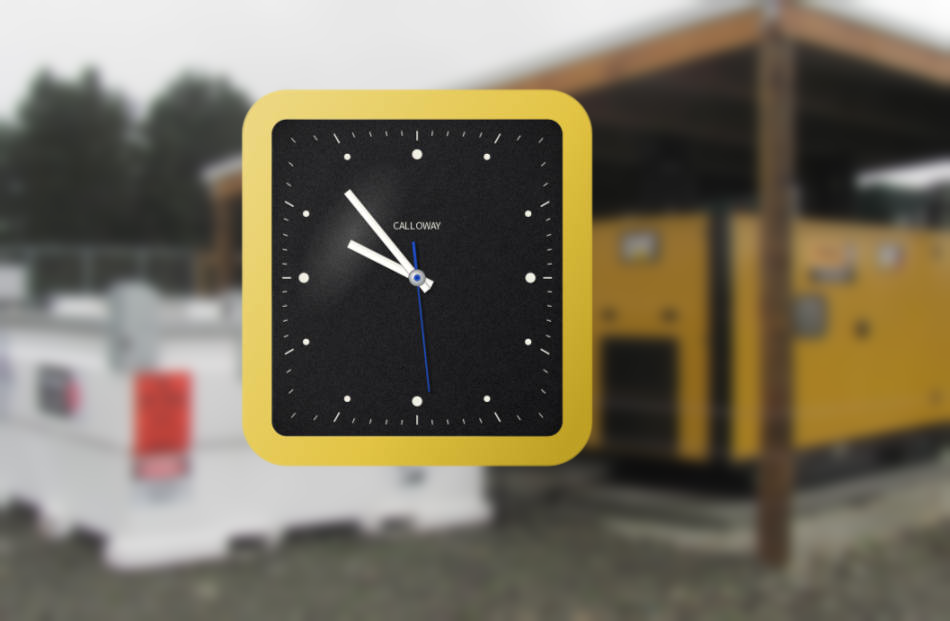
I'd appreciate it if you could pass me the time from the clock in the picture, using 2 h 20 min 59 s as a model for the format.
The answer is 9 h 53 min 29 s
